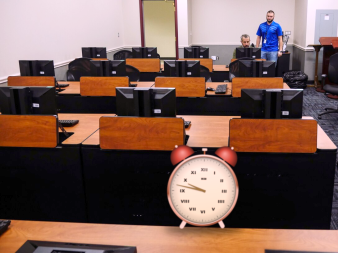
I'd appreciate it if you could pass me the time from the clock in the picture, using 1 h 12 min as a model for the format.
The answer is 9 h 47 min
